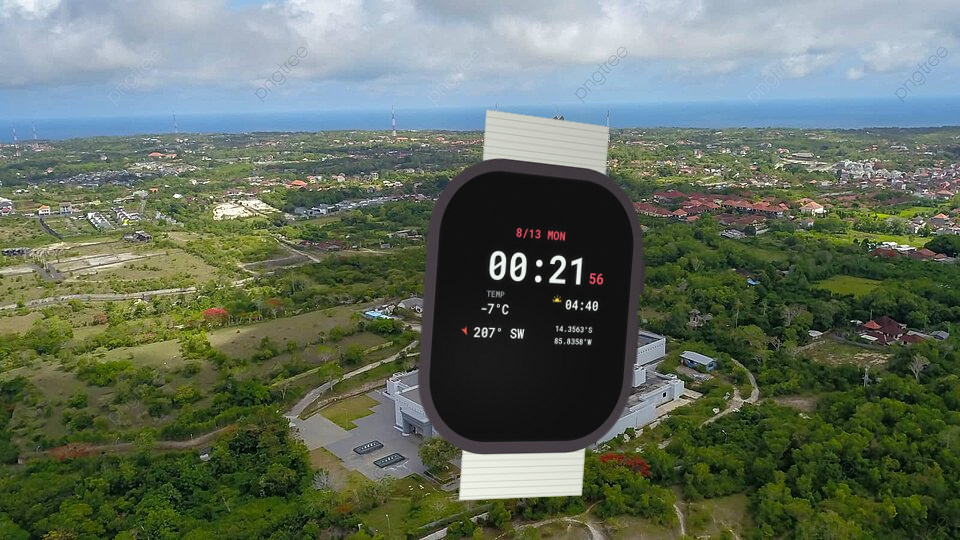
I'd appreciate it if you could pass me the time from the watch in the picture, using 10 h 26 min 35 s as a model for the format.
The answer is 0 h 21 min 56 s
